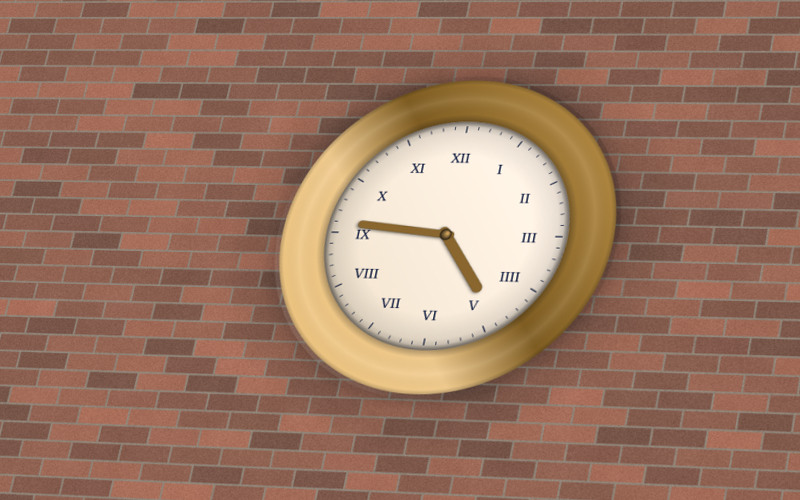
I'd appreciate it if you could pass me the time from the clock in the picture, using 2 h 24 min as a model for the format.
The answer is 4 h 46 min
